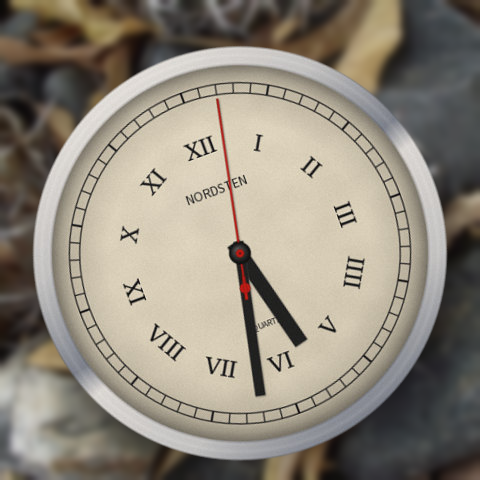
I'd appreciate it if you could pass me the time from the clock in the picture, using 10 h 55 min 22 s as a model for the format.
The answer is 5 h 32 min 02 s
